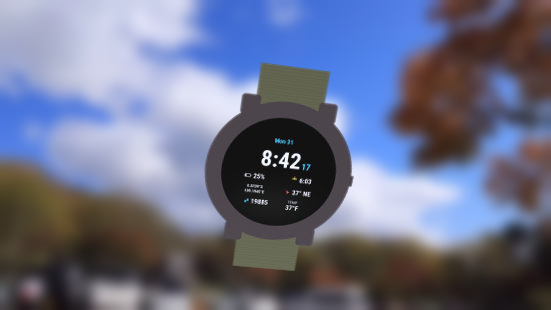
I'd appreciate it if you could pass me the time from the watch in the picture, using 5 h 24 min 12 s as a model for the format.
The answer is 8 h 42 min 17 s
